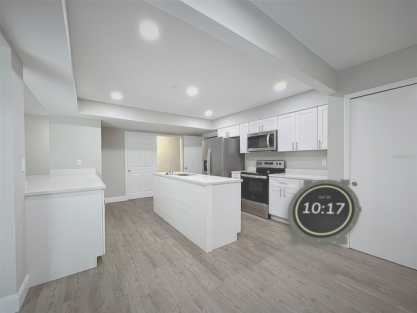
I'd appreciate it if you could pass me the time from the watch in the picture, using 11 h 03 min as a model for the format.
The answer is 10 h 17 min
